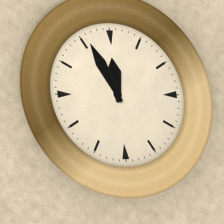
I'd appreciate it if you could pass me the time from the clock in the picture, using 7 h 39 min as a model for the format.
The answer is 11 h 56 min
